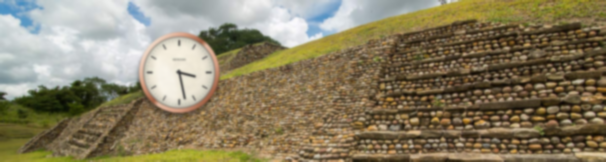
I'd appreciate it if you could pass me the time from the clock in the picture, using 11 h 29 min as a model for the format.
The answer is 3 h 28 min
